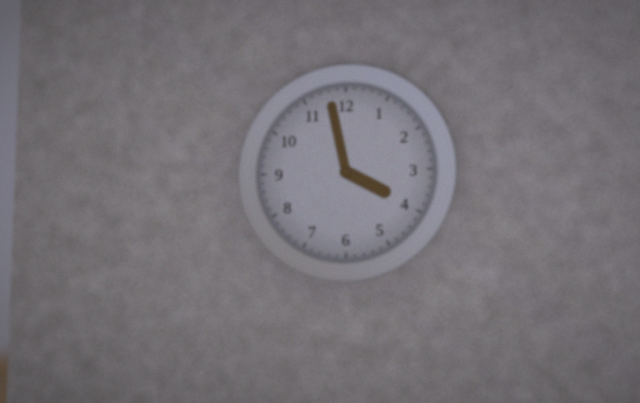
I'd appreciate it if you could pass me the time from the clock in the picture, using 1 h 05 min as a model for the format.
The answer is 3 h 58 min
